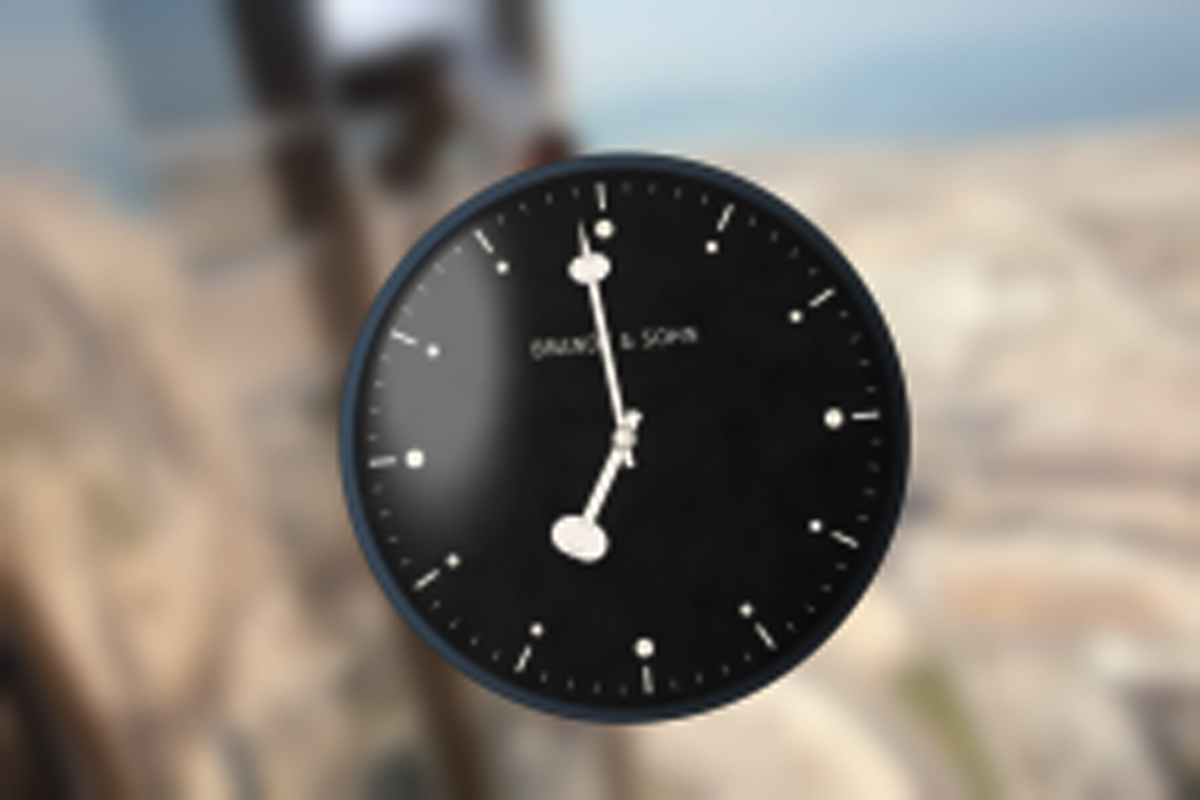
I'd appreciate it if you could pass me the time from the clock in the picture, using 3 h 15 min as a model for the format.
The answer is 6 h 59 min
